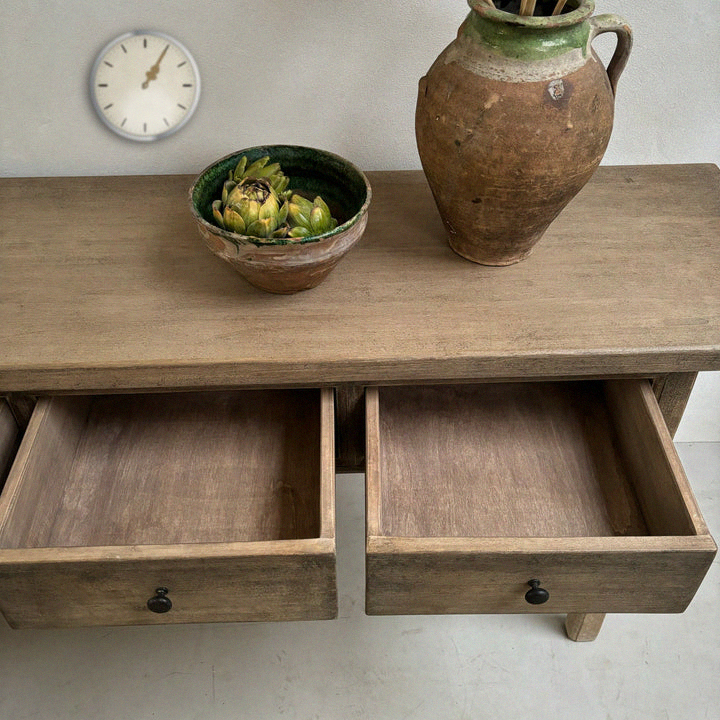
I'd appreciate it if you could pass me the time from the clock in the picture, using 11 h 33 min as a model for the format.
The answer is 1 h 05 min
